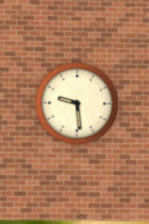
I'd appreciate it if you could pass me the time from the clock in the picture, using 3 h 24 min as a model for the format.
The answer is 9 h 29 min
